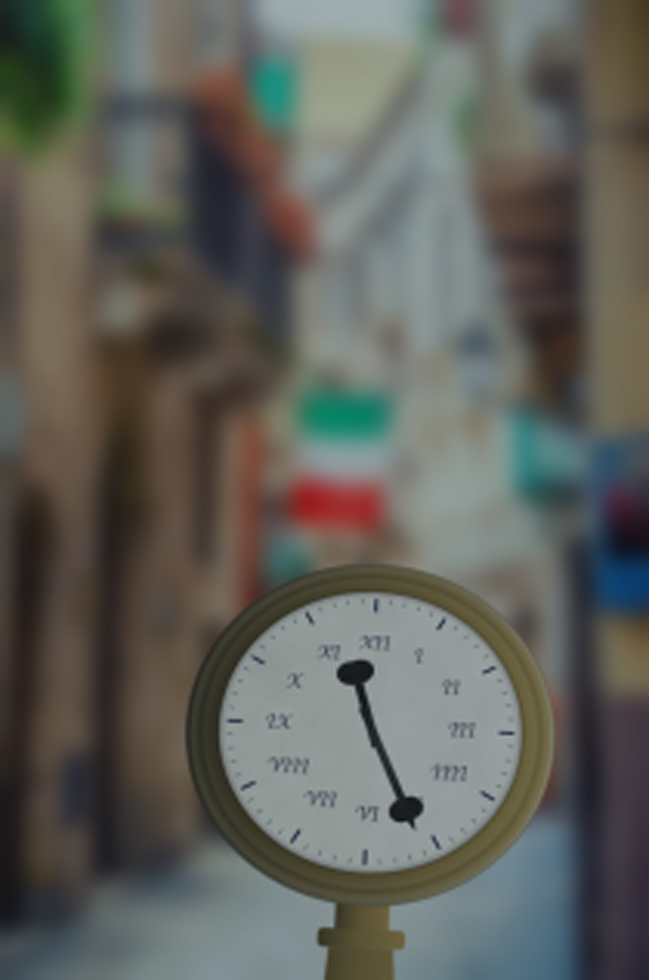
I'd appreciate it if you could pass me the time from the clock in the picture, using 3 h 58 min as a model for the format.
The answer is 11 h 26 min
